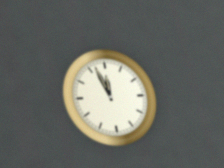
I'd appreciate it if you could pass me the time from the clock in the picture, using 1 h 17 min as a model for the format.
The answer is 11 h 57 min
